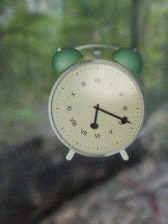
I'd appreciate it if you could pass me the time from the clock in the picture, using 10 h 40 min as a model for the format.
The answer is 6 h 19 min
